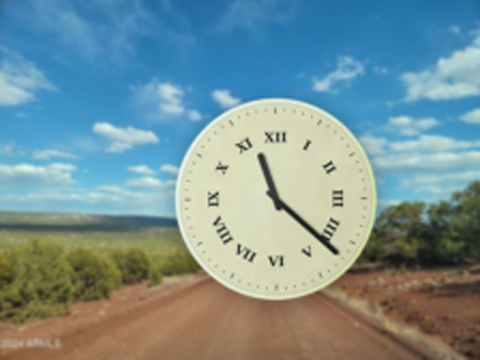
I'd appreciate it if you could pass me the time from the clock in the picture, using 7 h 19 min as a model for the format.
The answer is 11 h 22 min
